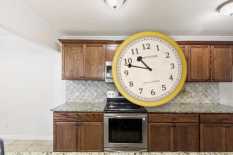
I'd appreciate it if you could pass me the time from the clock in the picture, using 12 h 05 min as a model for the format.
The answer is 10 h 48 min
